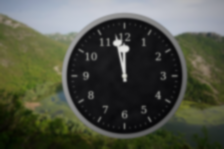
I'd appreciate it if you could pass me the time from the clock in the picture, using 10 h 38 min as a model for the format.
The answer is 11 h 58 min
